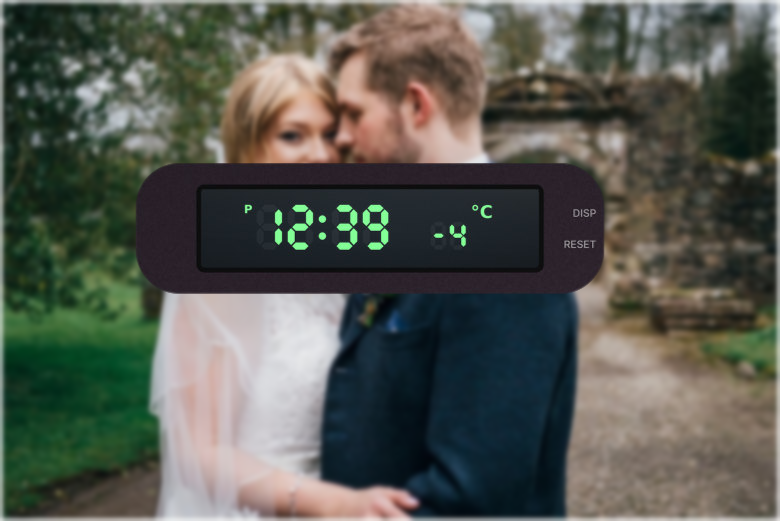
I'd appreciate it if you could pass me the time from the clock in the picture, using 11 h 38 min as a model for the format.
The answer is 12 h 39 min
